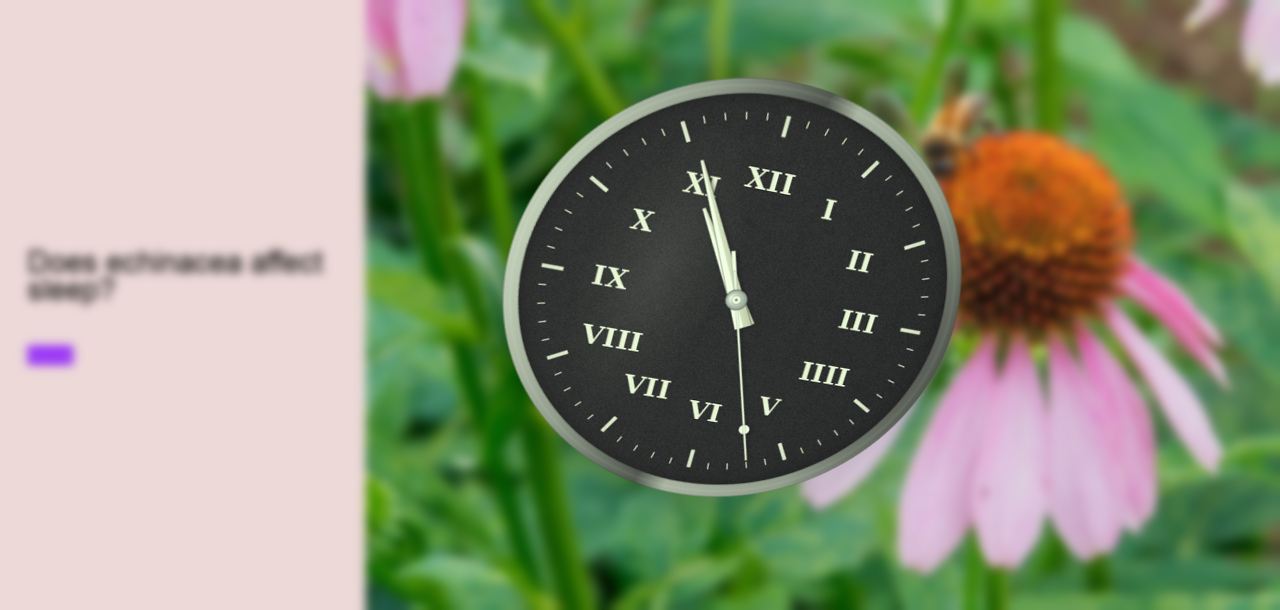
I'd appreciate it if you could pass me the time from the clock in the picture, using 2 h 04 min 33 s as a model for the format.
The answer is 10 h 55 min 27 s
